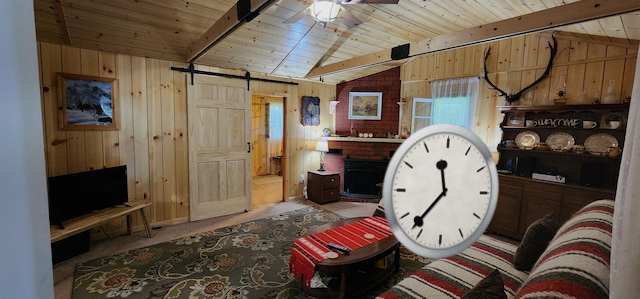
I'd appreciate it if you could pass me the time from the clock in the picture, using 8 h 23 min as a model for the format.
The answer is 11 h 37 min
